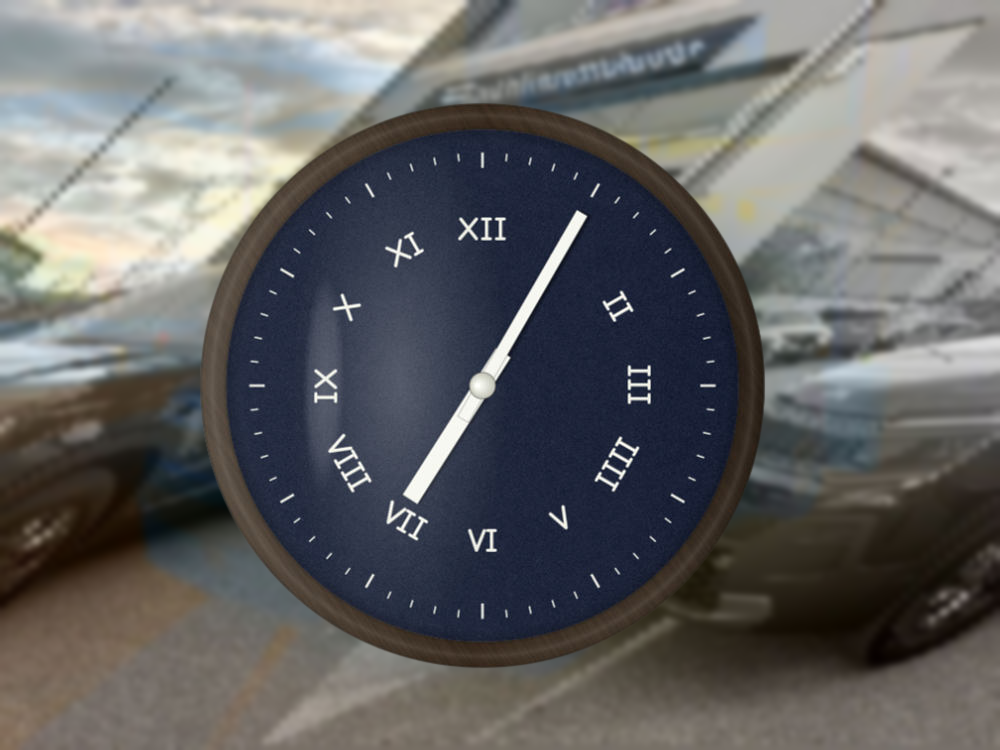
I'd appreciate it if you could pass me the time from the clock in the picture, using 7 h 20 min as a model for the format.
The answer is 7 h 05 min
